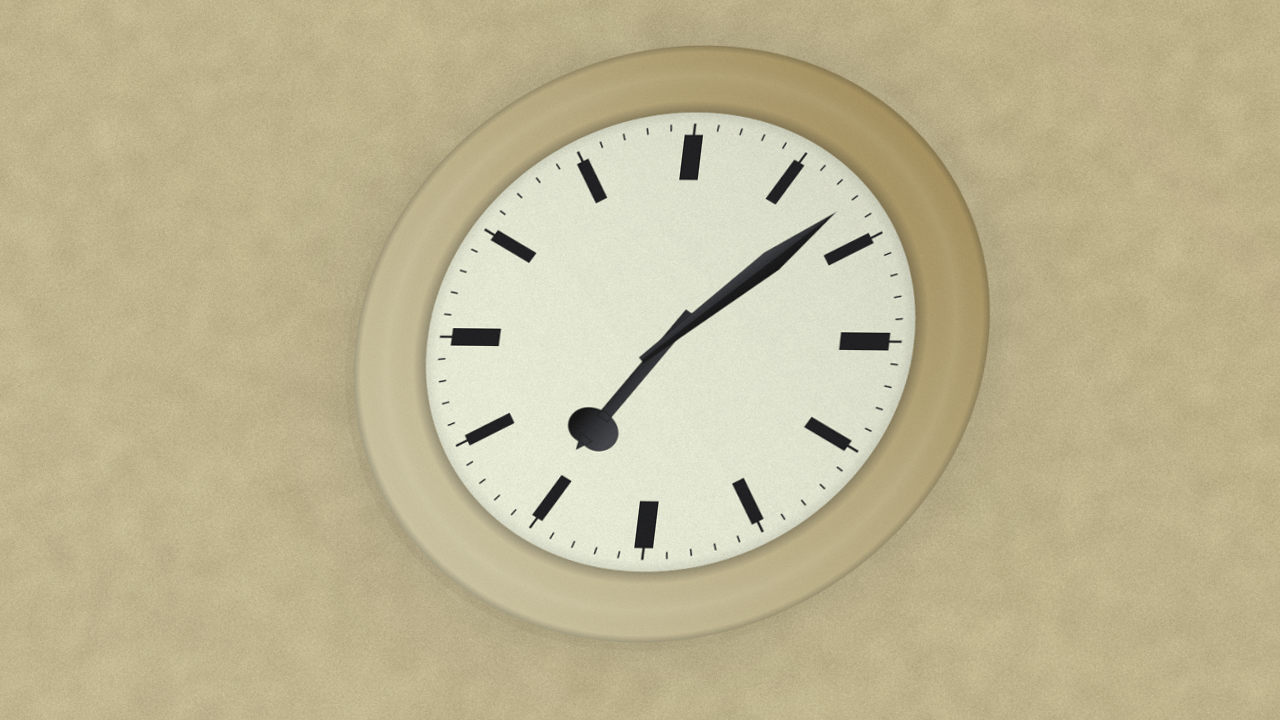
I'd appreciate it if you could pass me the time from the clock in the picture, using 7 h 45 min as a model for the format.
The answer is 7 h 08 min
